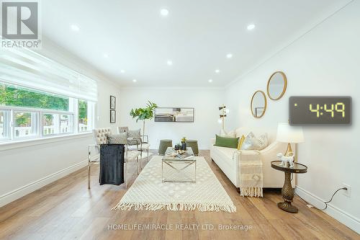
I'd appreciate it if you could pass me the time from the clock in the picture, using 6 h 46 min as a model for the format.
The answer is 4 h 49 min
